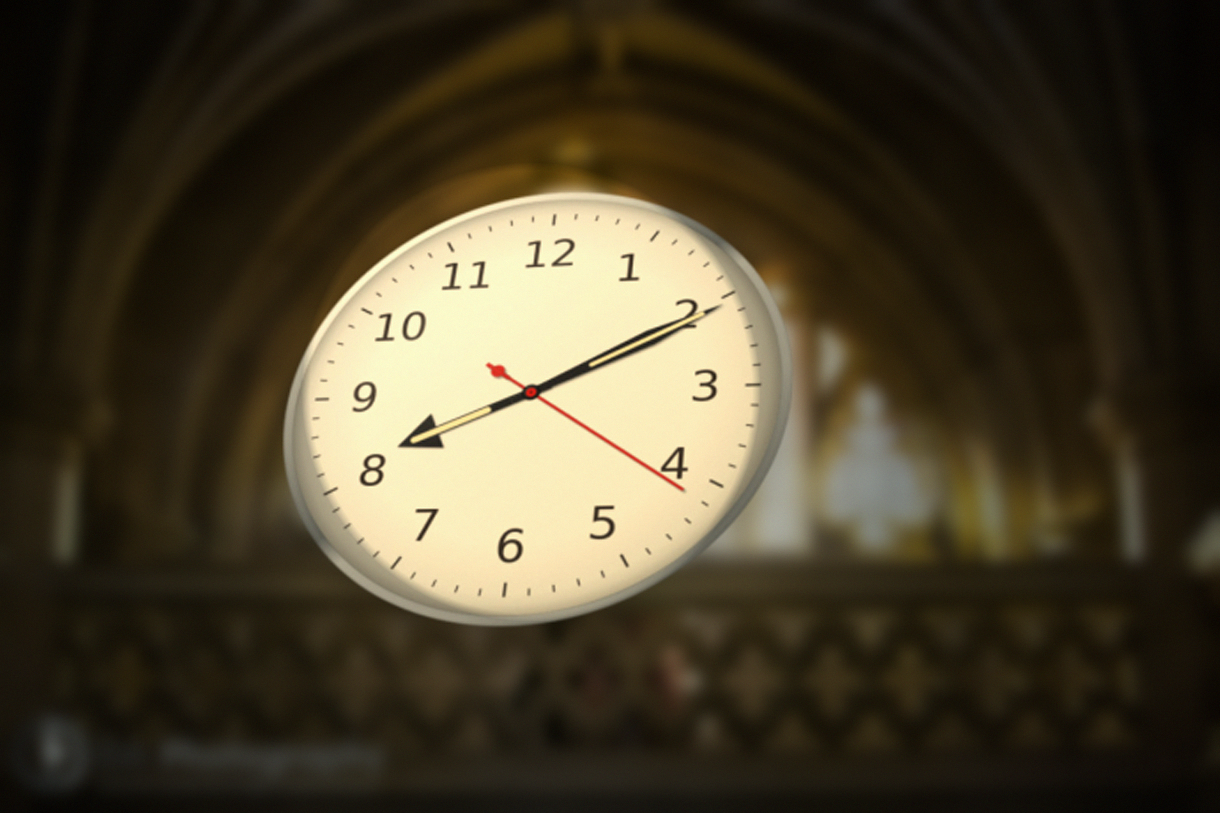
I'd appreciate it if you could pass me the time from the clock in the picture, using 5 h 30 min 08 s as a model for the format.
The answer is 8 h 10 min 21 s
